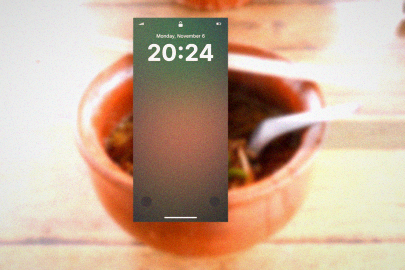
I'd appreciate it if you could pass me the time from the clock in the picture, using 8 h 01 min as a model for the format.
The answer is 20 h 24 min
